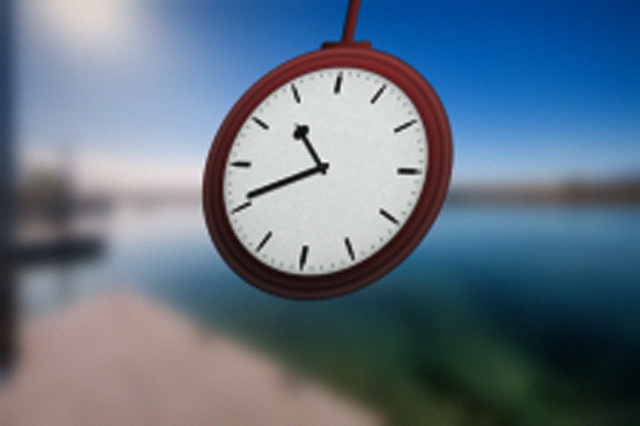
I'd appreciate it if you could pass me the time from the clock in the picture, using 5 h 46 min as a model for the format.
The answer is 10 h 41 min
